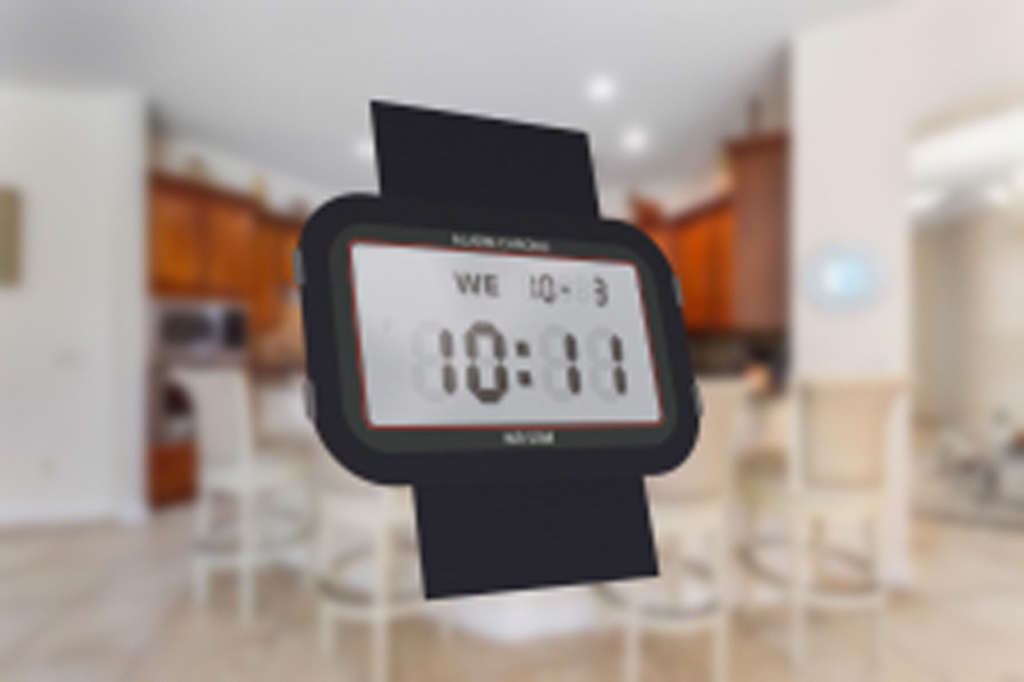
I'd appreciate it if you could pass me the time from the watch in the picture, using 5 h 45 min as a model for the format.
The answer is 10 h 11 min
